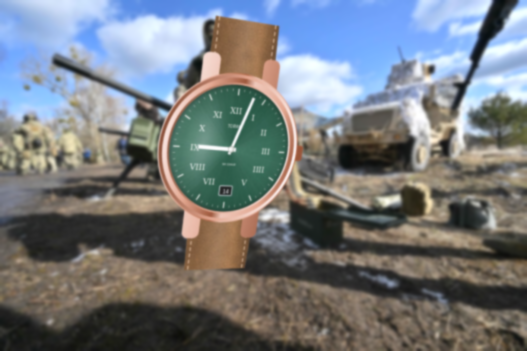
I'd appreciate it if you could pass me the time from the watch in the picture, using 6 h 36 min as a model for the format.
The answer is 9 h 03 min
